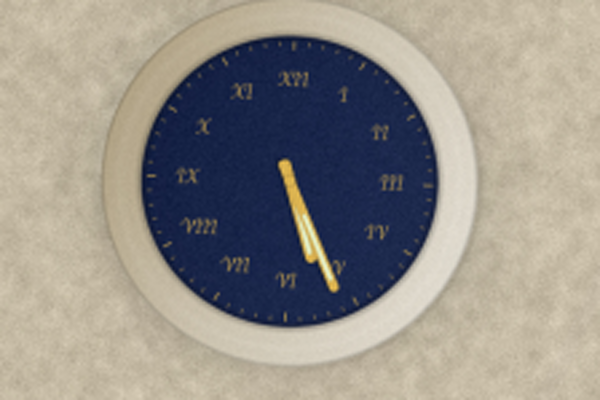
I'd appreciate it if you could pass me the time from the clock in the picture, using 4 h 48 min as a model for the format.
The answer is 5 h 26 min
